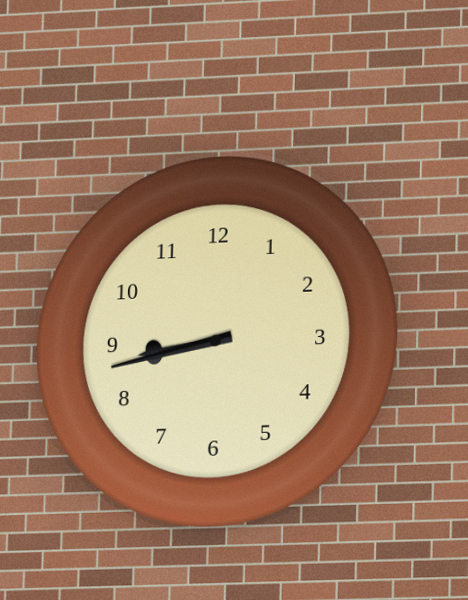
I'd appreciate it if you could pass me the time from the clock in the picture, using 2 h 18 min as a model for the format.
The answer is 8 h 43 min
